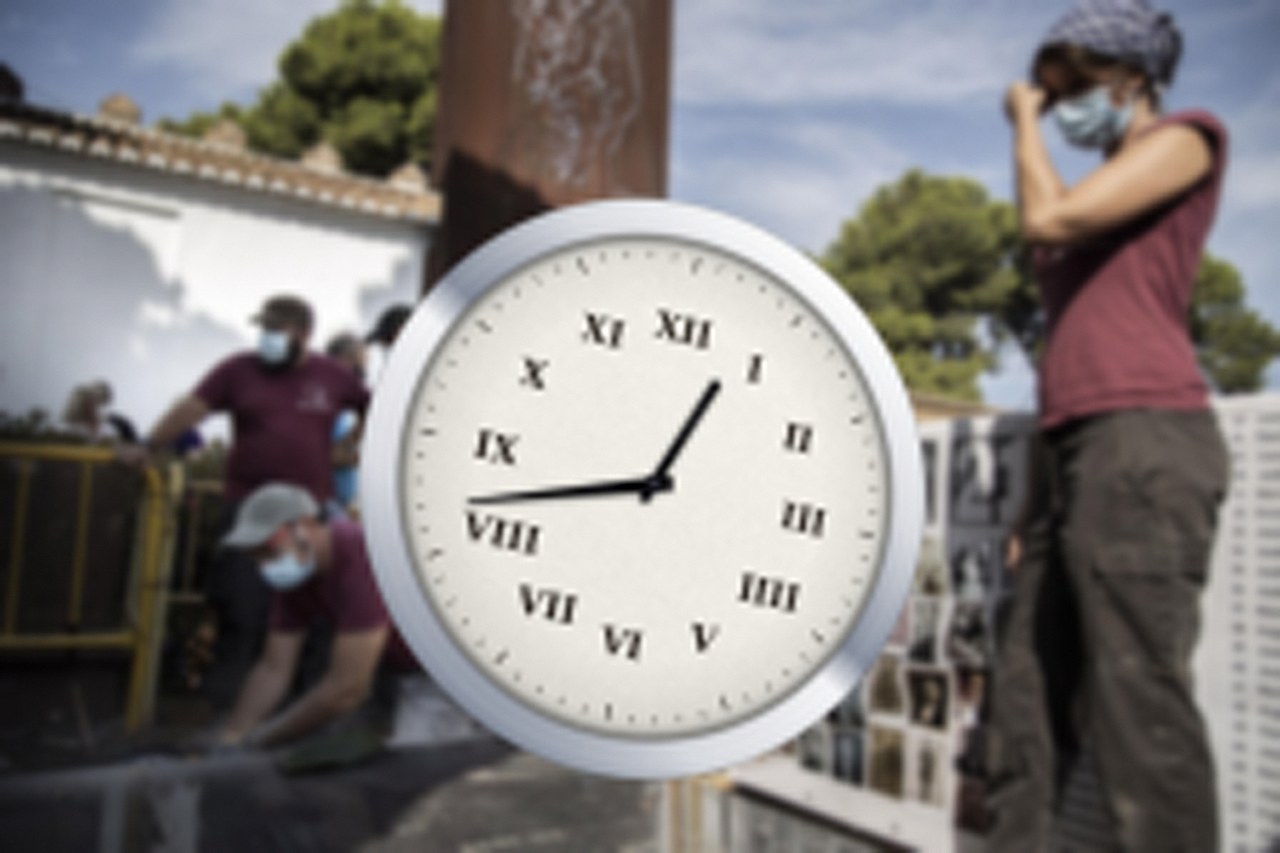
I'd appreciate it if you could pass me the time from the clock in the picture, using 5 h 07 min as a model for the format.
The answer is 12 h 42 min
